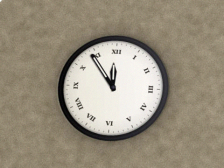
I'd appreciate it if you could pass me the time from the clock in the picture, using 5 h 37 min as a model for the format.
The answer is 11 h 54 min
